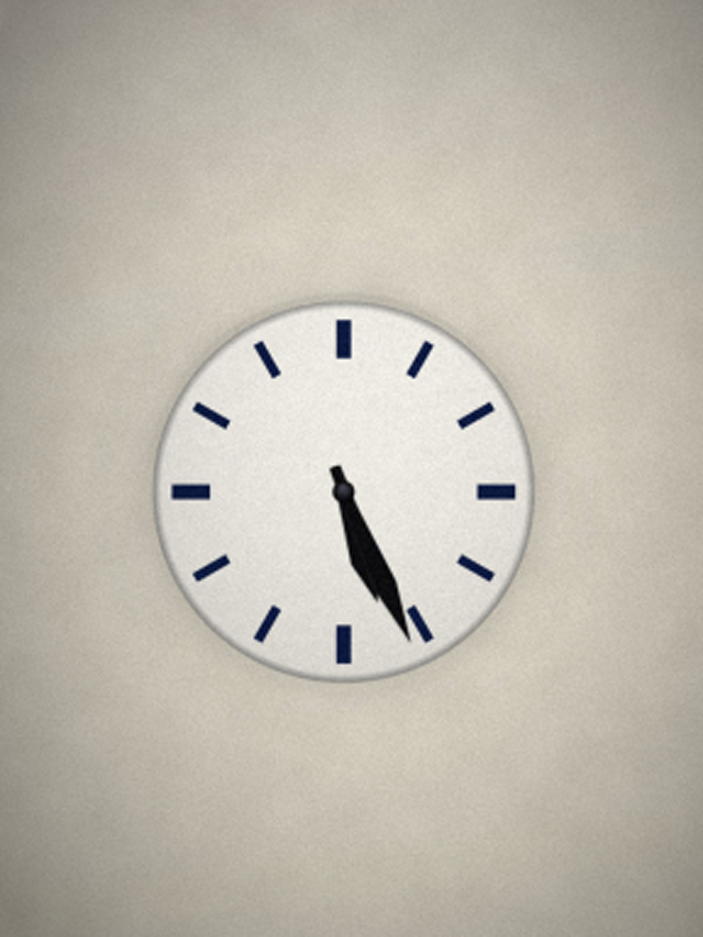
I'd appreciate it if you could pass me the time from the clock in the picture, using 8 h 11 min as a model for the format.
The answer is 5 h 26 min
